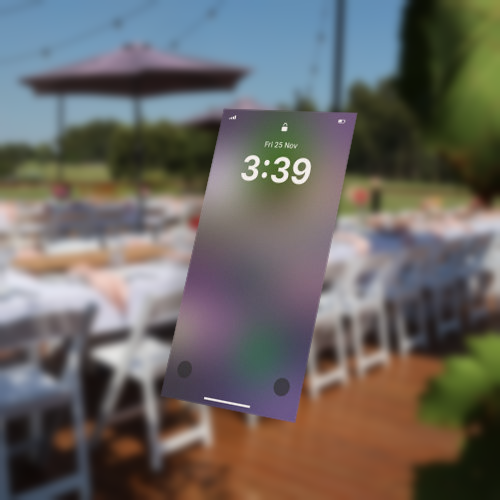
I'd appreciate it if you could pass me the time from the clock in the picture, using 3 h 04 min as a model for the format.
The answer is 3 h 39 min
